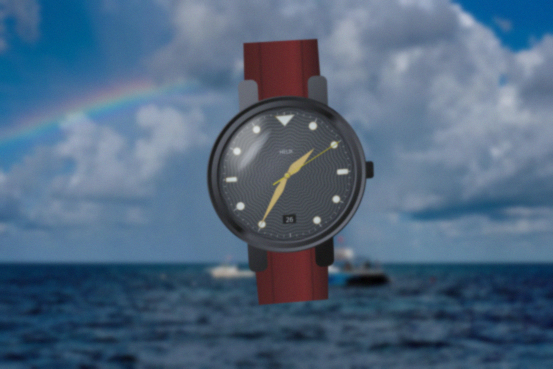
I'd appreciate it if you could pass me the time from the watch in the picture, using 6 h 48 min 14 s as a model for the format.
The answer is 1 h 35 min 10 s
